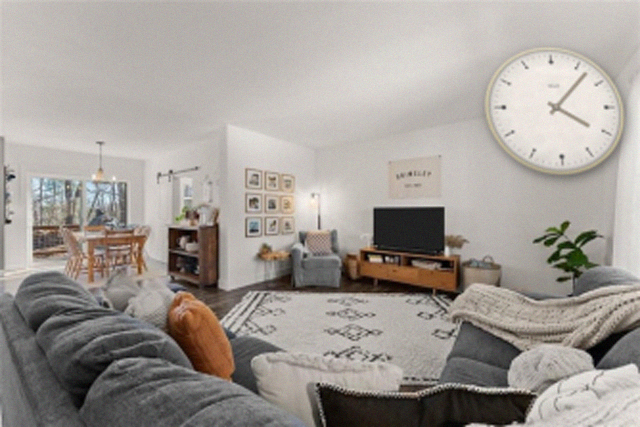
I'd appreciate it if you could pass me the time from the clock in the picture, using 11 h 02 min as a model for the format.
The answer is 4 h 07 min
